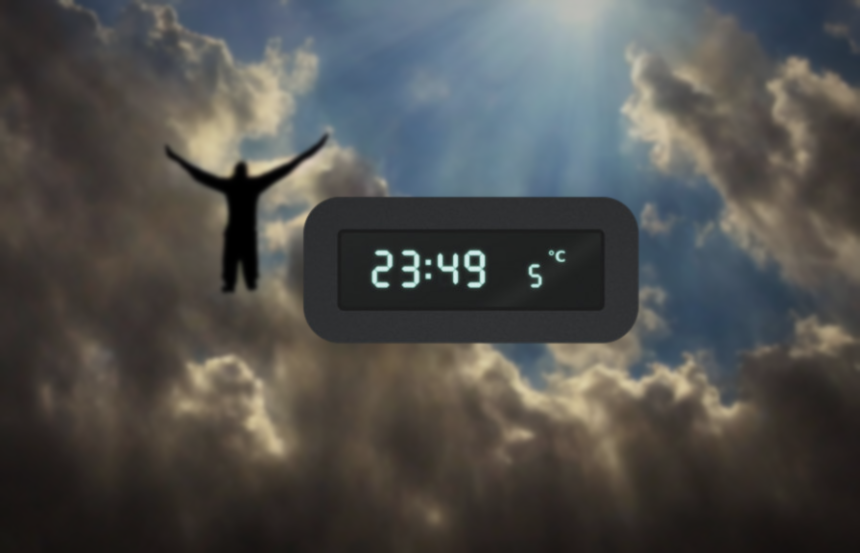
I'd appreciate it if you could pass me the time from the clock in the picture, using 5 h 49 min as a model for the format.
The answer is 23 h 49 min
